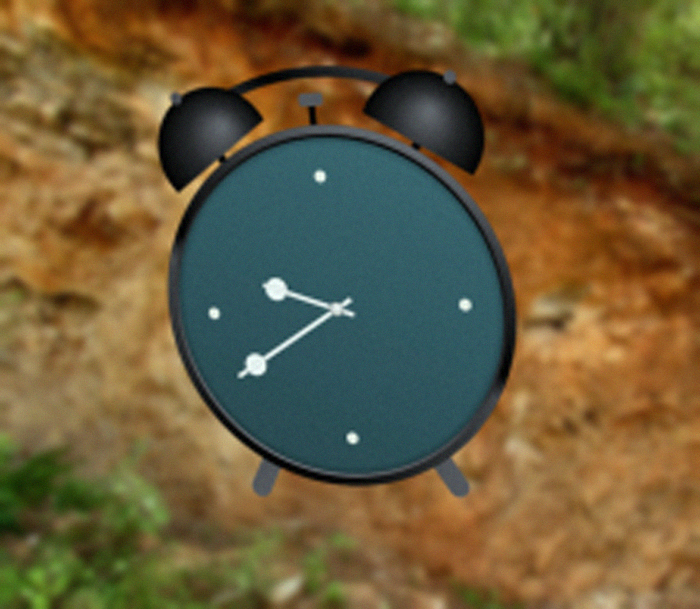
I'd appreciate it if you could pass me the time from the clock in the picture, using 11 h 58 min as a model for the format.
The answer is 9 h 40 min
